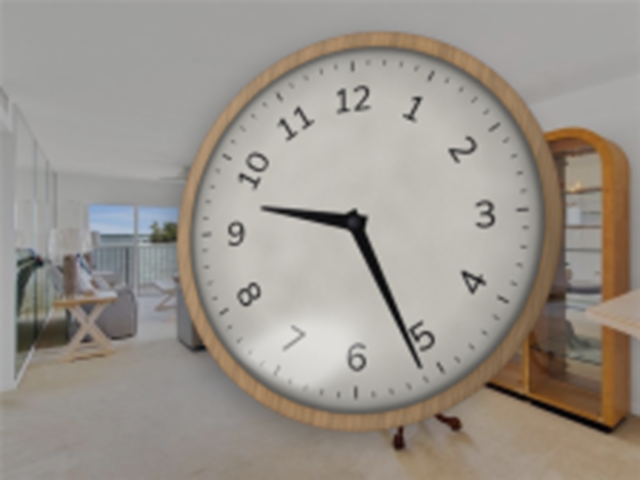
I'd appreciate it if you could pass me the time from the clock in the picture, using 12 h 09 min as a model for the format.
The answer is 9 h 26 min
